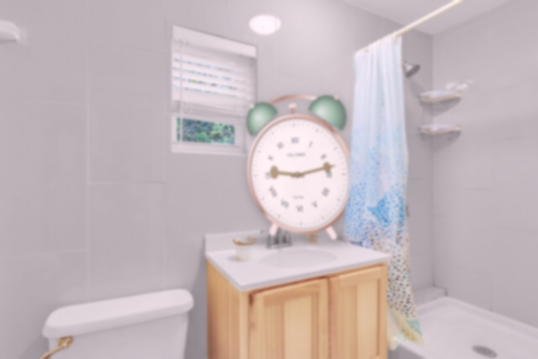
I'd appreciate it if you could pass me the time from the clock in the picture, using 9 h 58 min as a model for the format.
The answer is 9 h 13 min
